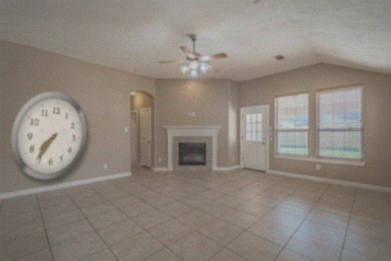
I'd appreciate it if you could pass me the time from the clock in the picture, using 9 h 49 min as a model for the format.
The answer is 7 h 36 min
